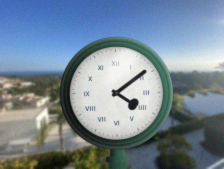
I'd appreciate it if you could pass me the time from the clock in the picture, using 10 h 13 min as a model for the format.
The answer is 4 h 09 min
